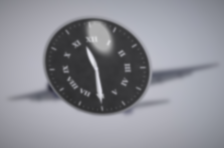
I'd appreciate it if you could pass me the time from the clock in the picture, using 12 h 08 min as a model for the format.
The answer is 11 h 30 min
